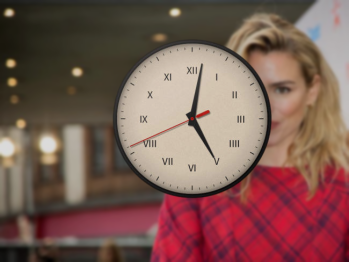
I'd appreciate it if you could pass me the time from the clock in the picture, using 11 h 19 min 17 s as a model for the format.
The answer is 5 h 01 min 41 s
